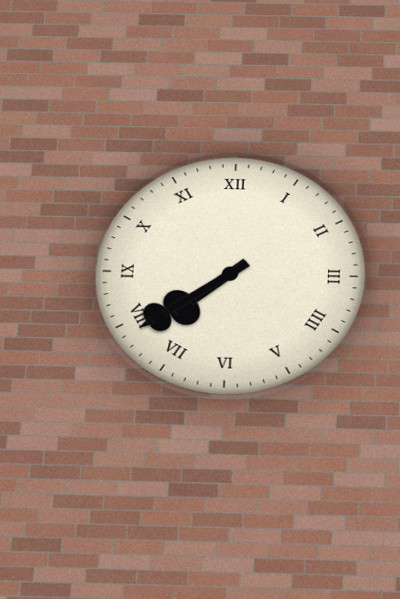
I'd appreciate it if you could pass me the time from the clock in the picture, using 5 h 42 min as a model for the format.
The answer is 7 h 39 min
